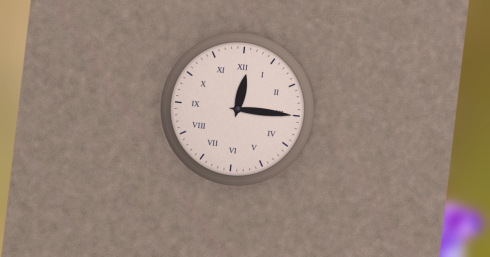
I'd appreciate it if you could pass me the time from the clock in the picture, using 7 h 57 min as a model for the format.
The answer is 12 h 15 min
